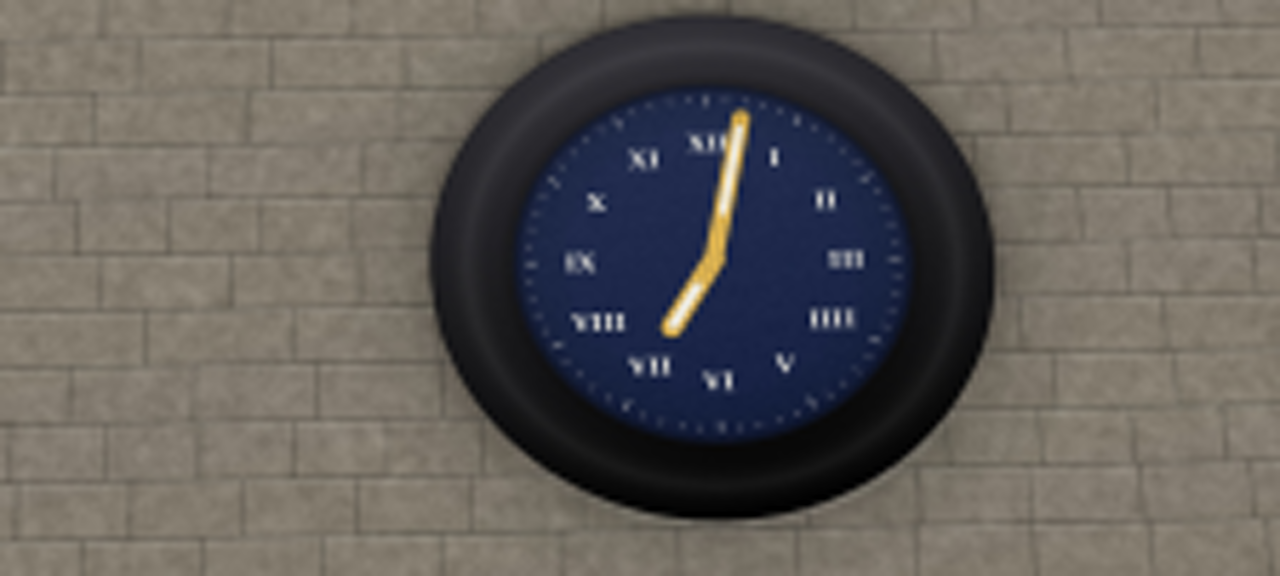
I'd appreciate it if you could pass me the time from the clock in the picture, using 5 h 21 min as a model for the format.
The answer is 7 h 02 min
